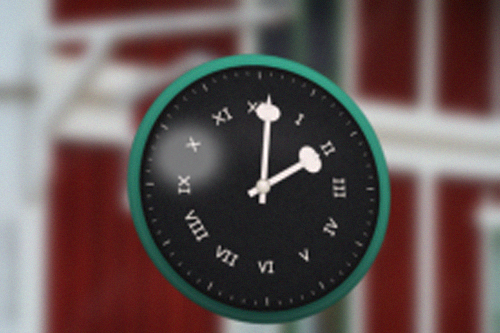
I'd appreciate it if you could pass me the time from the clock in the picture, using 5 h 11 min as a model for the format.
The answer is 2 h 01 min
